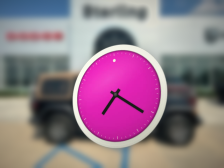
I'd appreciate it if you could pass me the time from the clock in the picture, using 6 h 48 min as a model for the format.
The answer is 7 h 21 min
